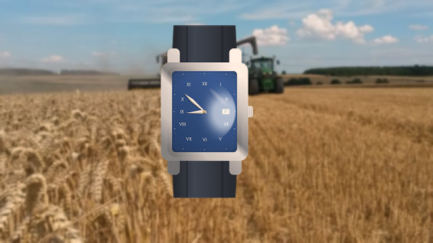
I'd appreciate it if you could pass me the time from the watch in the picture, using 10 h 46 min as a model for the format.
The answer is 8 h 52 min
